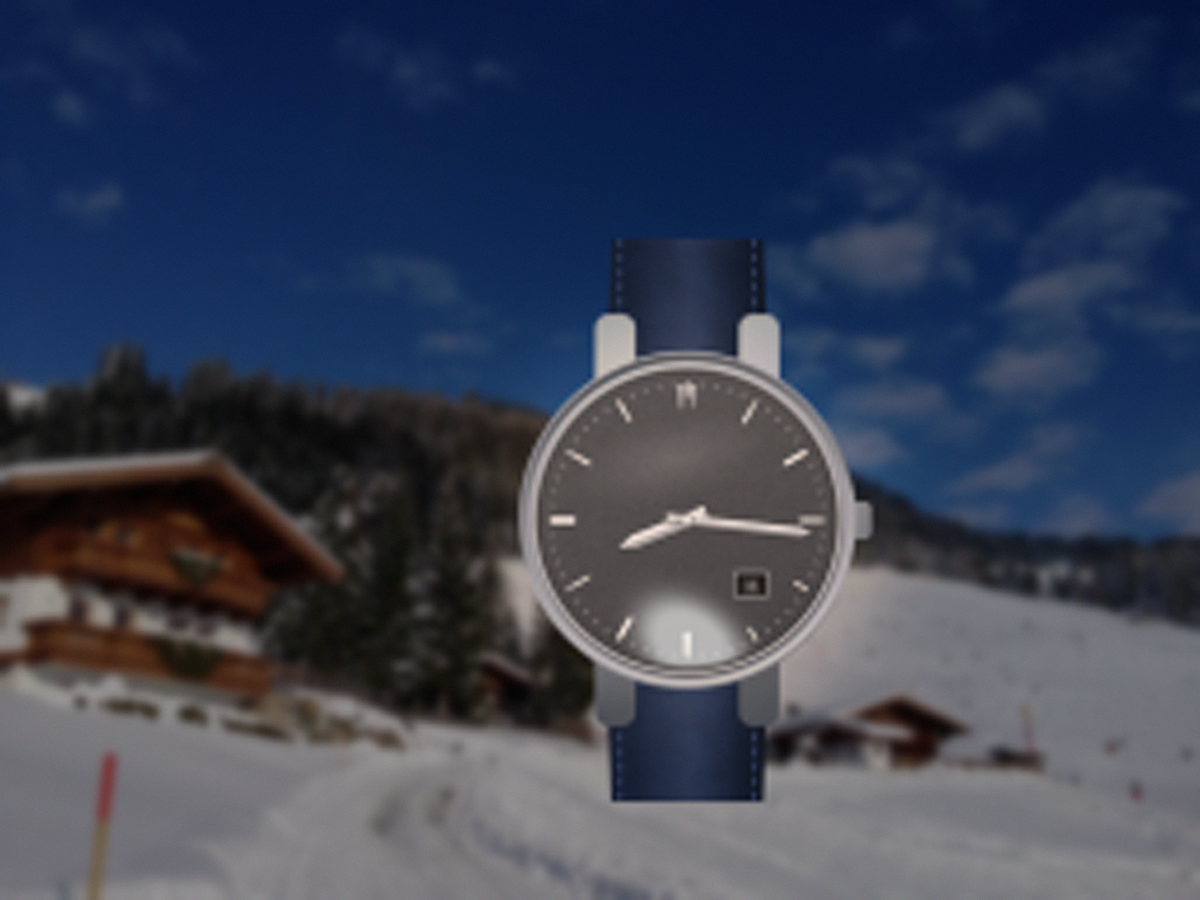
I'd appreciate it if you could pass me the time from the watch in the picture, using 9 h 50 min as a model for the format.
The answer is 8 h 16 min
